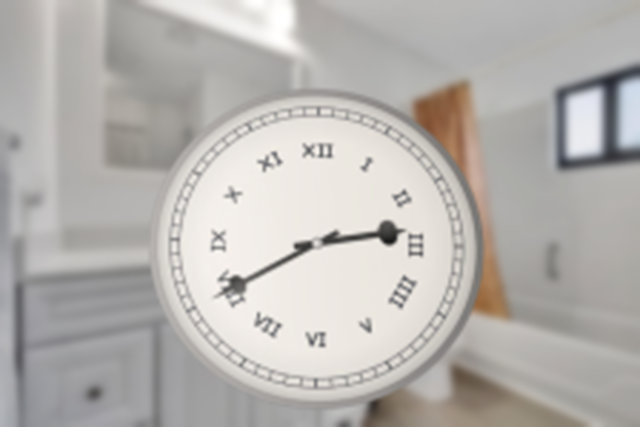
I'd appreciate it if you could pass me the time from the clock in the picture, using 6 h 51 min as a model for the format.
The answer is 2 h 40 min
